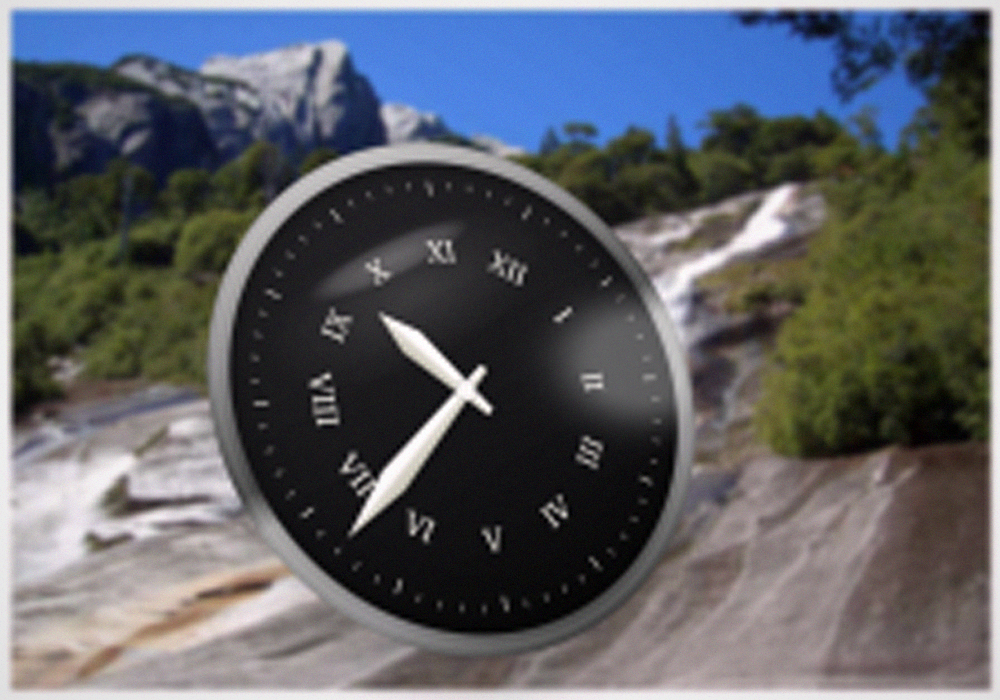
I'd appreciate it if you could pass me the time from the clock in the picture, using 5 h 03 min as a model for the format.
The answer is 9 h 33 min
